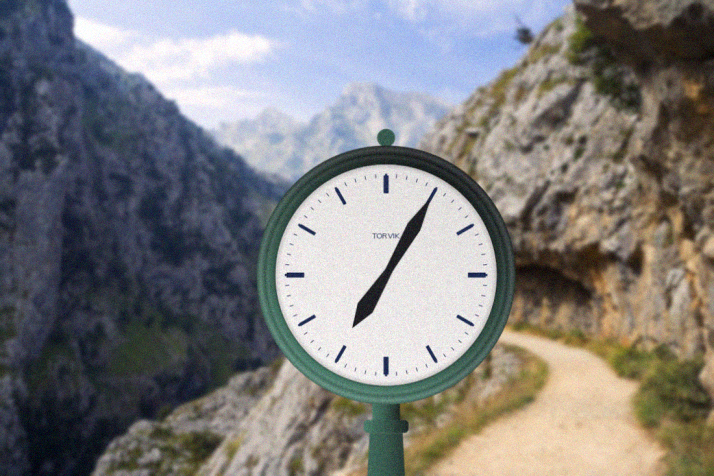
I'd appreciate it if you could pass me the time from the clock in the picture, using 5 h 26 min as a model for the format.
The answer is 7 h 05 min
